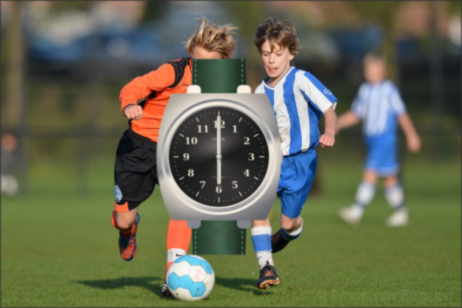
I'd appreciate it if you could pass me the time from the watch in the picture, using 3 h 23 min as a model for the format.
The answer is 6 h 00 min
